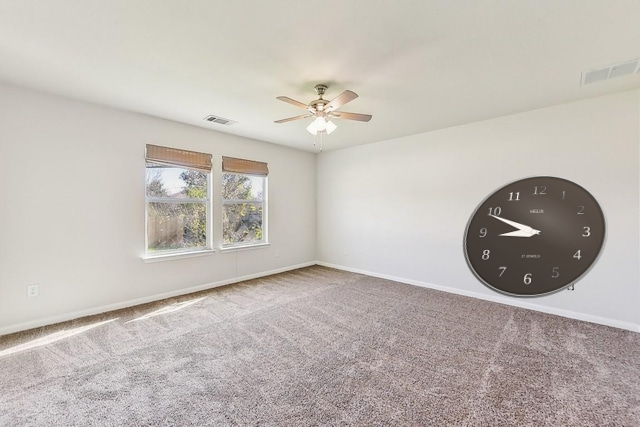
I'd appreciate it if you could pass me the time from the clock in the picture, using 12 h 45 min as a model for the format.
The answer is 8 h 49 min
